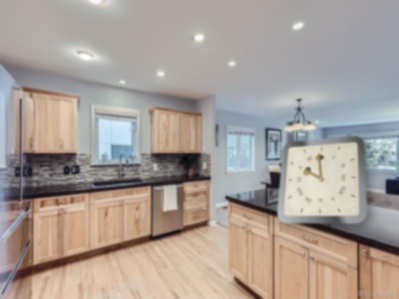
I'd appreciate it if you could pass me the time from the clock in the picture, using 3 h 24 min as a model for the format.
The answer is 9 h 59 min
